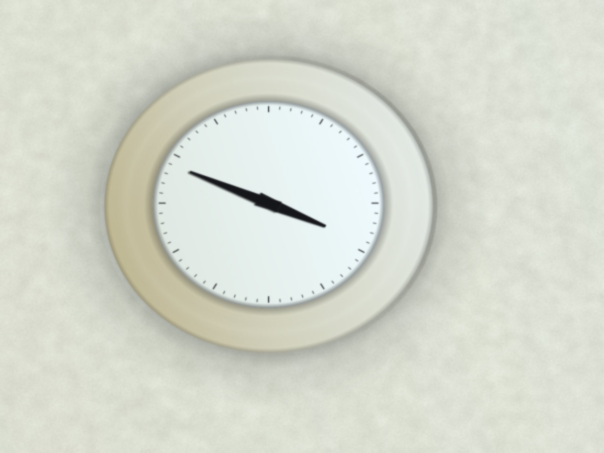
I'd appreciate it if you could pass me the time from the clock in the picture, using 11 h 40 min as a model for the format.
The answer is 3 h 49 min
